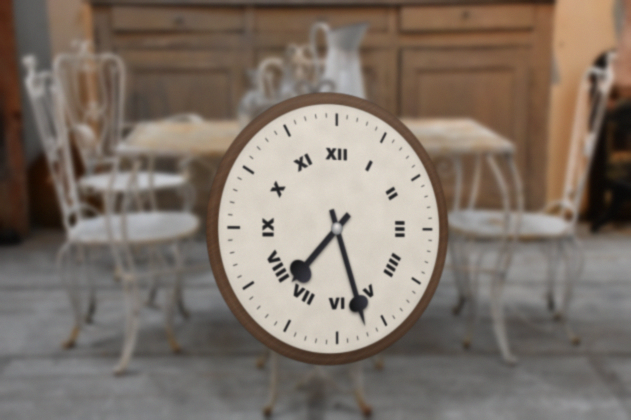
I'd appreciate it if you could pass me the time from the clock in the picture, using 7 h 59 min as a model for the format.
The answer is 7 h 27 min
